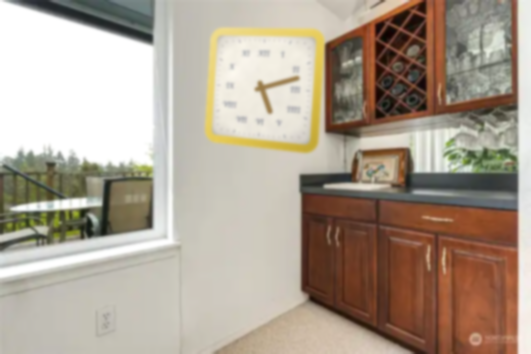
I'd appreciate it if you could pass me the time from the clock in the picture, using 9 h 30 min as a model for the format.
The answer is 5 h 12 min
